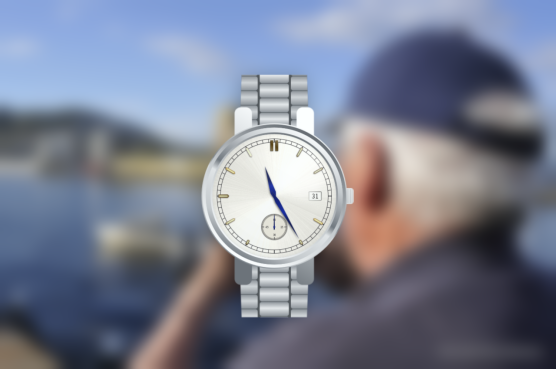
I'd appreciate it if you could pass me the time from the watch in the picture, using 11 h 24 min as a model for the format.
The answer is 11 h 25 min
